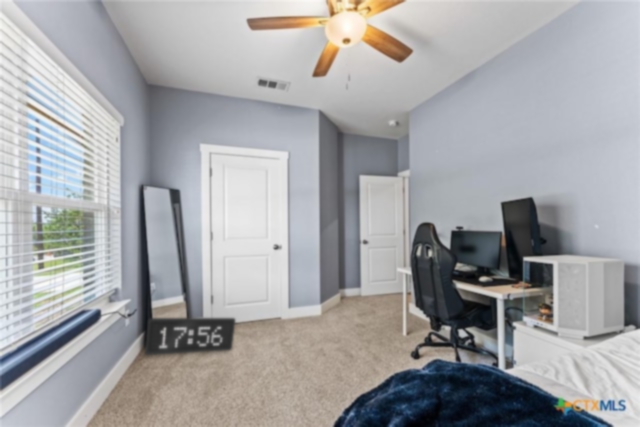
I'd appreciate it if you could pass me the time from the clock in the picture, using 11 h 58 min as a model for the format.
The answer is 17 h 56 min
